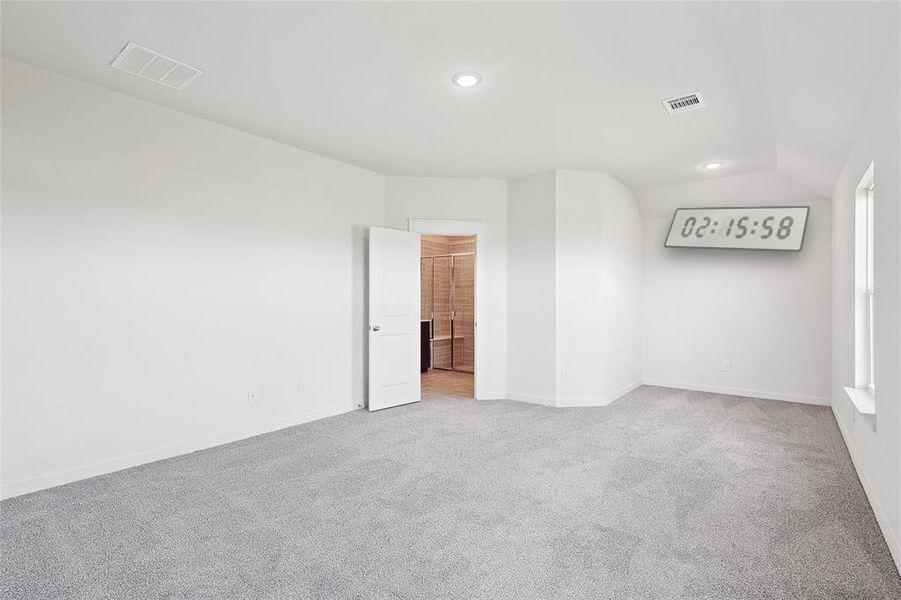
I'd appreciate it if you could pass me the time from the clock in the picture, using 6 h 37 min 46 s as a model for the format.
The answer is 2 h 15 min 58 s
